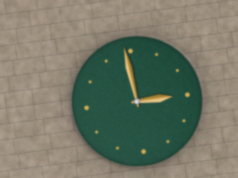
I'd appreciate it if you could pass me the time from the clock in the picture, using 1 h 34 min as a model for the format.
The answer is 2 h 59 min
